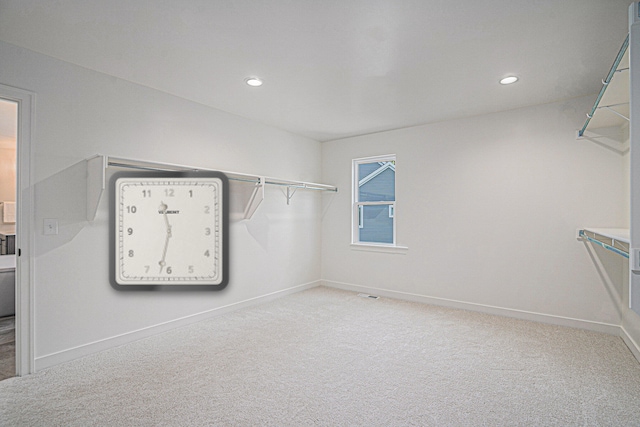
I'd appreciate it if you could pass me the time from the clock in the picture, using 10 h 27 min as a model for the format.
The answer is 11 h 32 min
